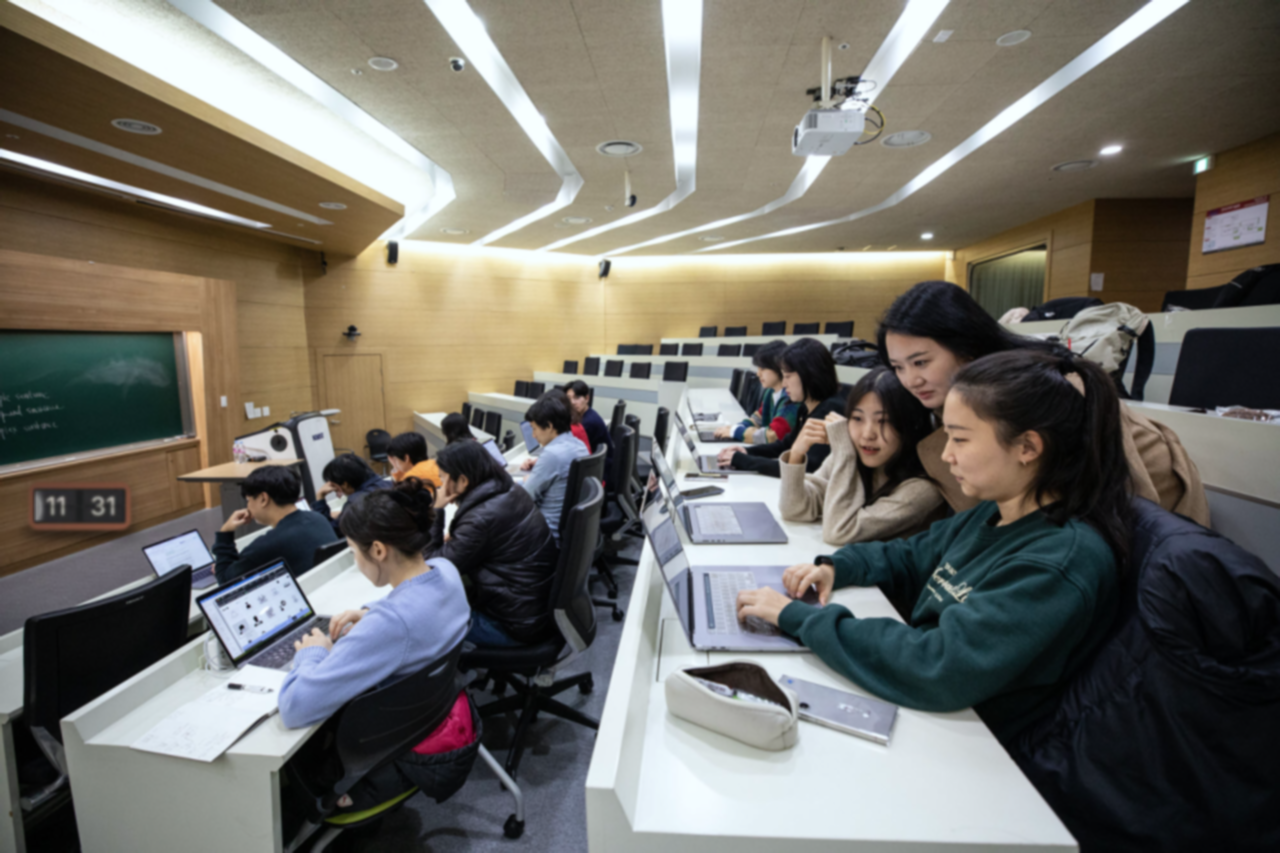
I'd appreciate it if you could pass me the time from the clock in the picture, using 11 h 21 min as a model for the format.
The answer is 11 h 31 min
